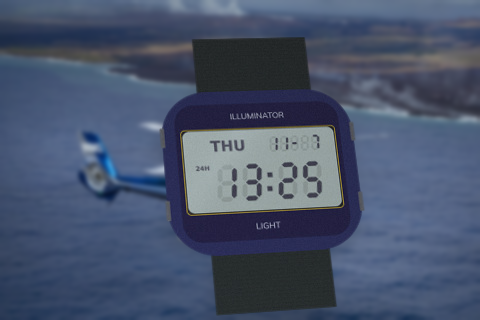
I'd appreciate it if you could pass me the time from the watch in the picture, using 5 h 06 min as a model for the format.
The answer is 13 h 25 min
